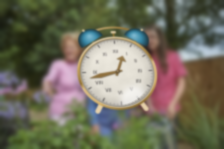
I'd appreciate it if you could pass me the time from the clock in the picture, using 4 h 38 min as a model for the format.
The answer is 12 h 43 min
